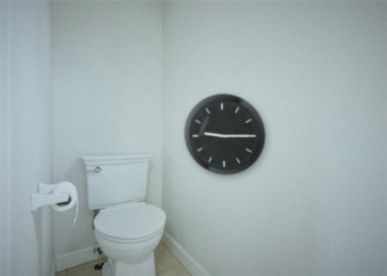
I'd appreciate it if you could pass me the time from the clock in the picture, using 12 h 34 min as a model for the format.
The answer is 9 h 15 min
